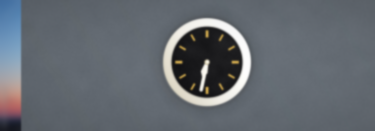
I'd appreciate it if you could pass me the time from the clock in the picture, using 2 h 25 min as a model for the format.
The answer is 6 h 32 min
